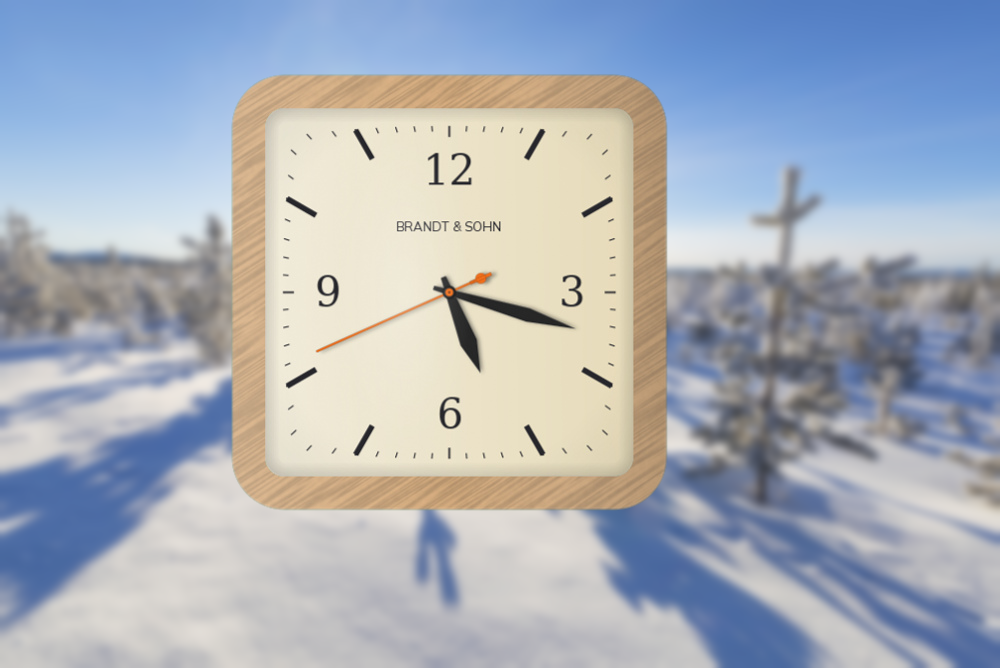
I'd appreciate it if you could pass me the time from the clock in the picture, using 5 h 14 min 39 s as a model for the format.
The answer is 5 h 17 min 41 s
